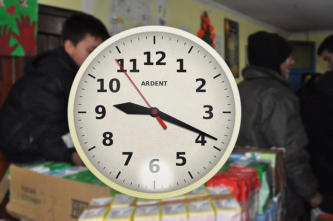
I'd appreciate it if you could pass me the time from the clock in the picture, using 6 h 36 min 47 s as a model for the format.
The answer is 9 h 18 min 54 s
